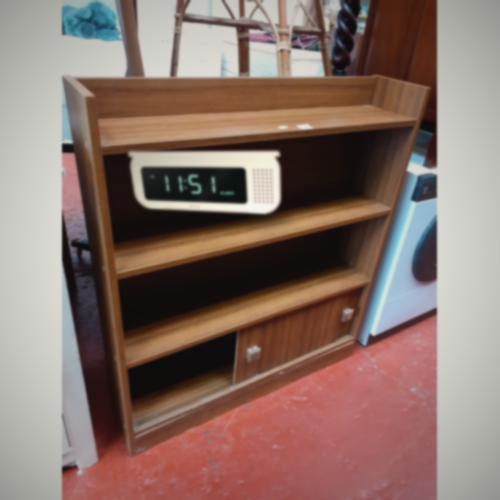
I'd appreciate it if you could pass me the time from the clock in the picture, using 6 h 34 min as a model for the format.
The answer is 11 h 51 min
